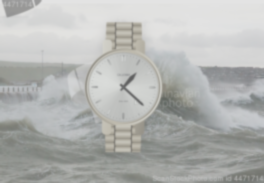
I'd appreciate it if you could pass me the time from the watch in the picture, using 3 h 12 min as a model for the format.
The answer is 1 h 22 min
